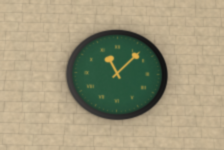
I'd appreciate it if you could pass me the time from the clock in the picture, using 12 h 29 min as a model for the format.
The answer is 11 h 07 min
